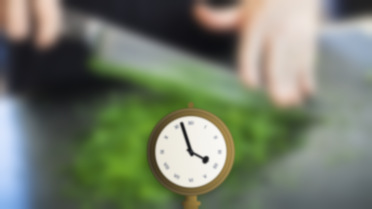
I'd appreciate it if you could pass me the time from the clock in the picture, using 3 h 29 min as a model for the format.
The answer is 3 h 57 min
